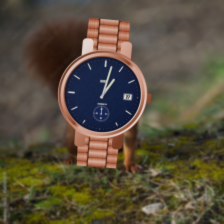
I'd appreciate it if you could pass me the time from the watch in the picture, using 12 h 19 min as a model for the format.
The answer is 1 h 02 min
